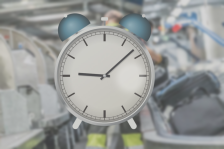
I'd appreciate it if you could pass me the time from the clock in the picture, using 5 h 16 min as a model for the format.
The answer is 9 h 08 min
